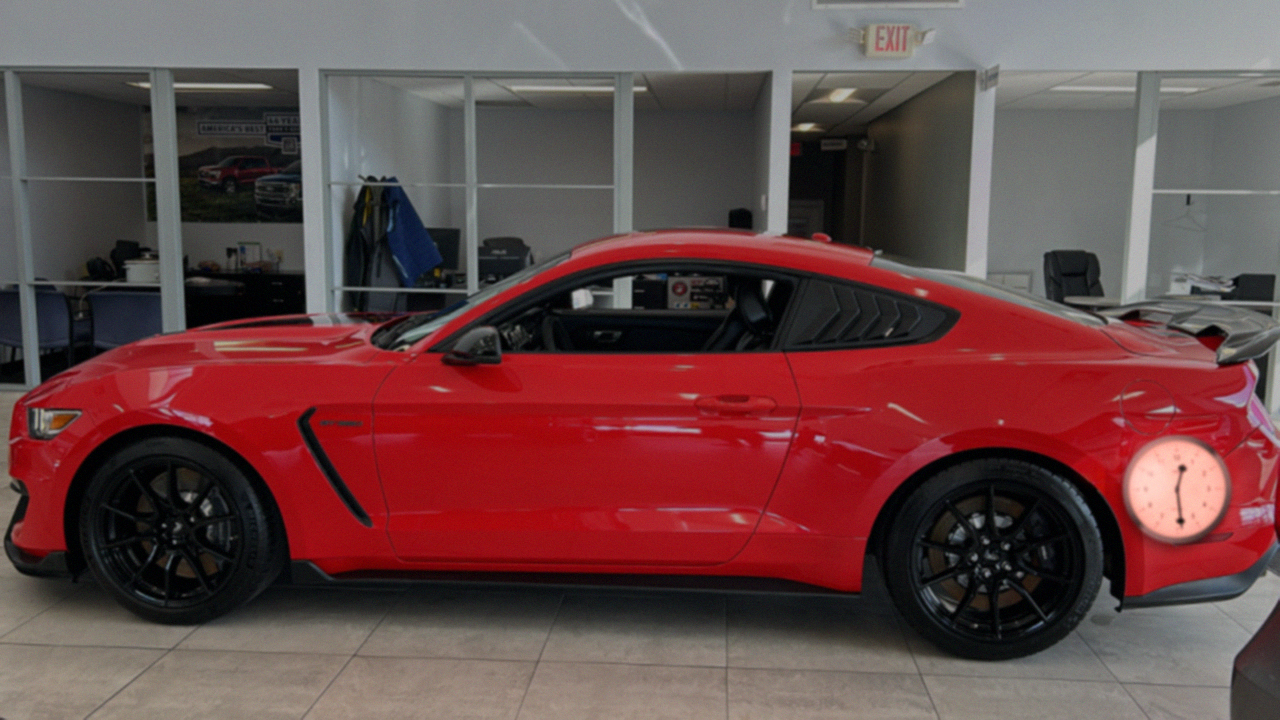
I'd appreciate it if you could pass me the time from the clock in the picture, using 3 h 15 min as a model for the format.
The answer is 12 h 29 min
